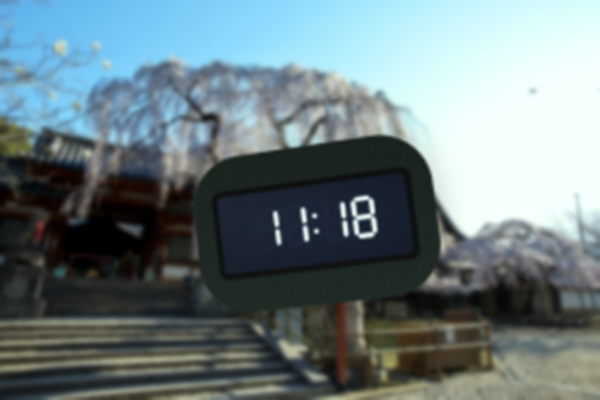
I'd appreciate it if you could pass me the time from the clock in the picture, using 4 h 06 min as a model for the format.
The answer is 11 h 18 min
